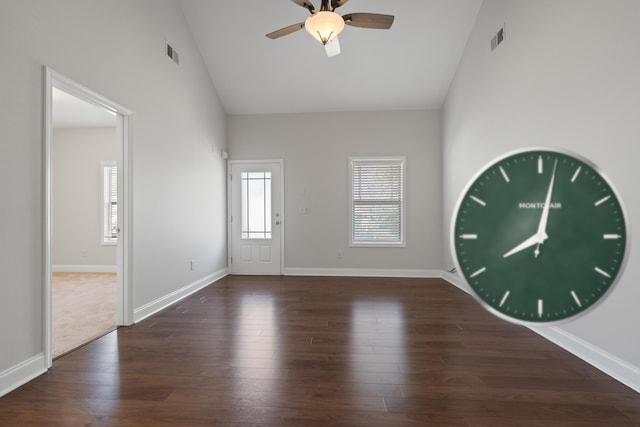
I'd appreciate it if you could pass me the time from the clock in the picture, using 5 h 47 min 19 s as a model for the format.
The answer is 8 h 02 min 02 s
